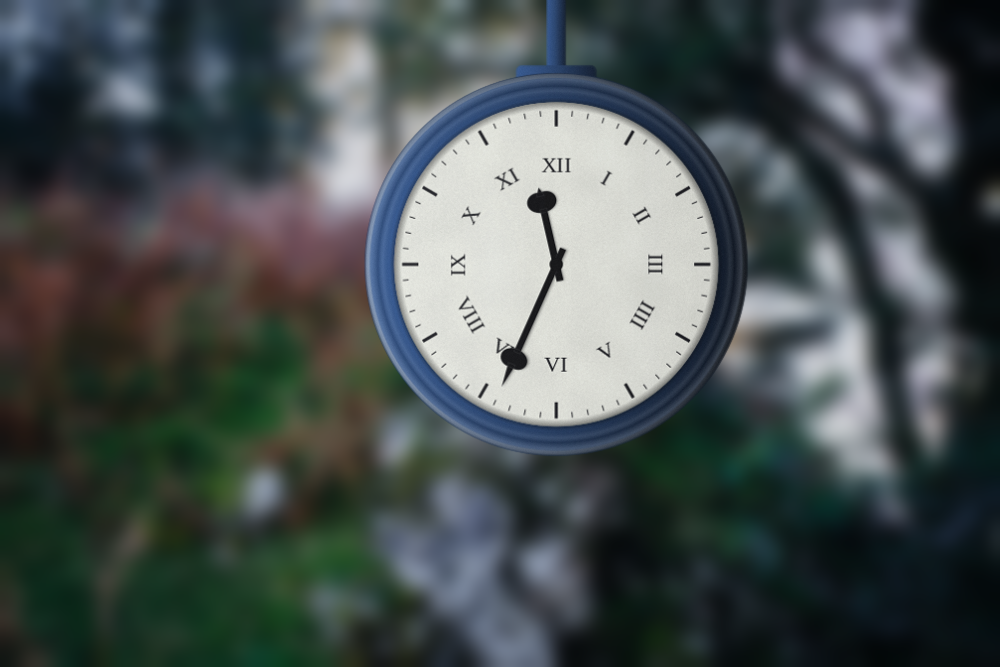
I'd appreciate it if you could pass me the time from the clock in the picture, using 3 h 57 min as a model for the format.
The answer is 11 h 34 min
